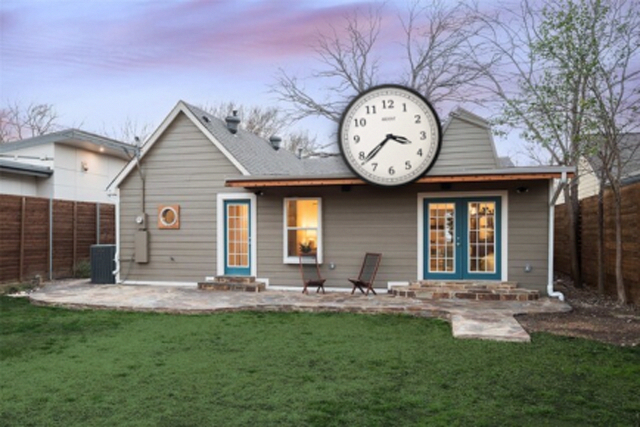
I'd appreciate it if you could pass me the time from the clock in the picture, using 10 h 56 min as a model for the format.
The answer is 3 h 38 min
